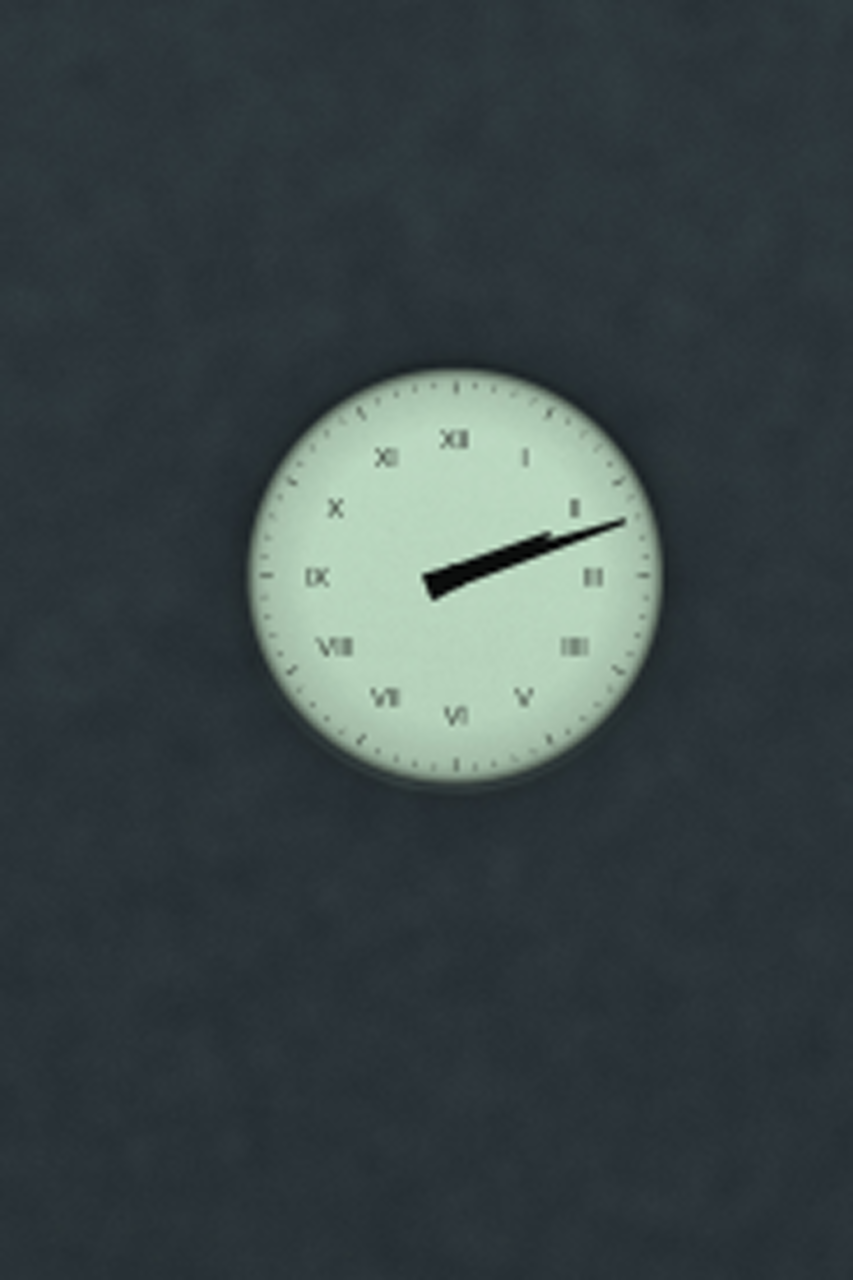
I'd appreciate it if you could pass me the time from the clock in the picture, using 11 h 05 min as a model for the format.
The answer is 2 h 12 min
